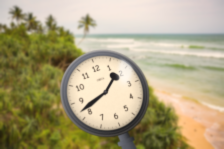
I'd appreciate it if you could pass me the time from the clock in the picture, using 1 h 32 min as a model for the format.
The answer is 1 h 42 min
